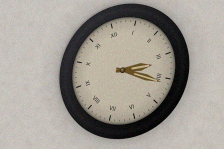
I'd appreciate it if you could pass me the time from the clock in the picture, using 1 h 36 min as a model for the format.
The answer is 3 h 21 min
